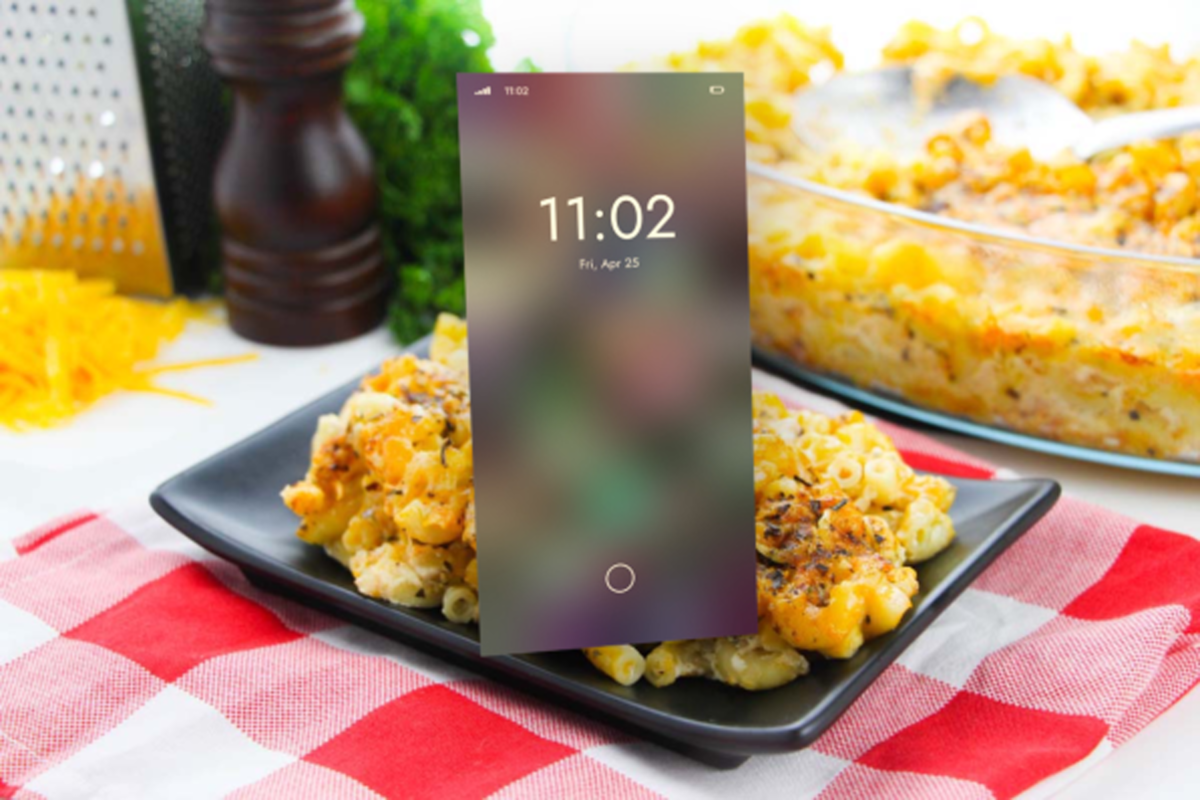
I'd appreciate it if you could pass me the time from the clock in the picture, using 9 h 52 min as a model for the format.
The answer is 11 h 02 min
